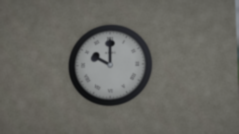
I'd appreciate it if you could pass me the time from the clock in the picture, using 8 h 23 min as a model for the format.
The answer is 10 h 00 min
